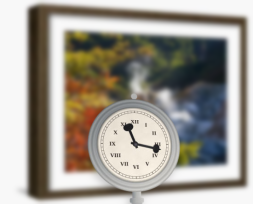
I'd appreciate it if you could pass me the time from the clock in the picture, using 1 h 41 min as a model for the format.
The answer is 11 h 17 min
